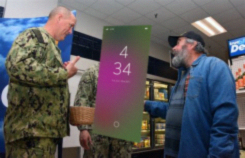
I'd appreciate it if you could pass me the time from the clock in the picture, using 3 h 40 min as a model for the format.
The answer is 4 h 34 min
